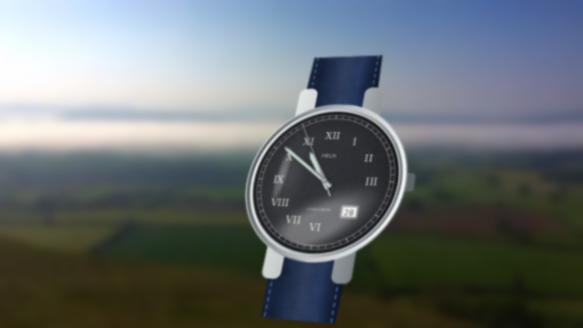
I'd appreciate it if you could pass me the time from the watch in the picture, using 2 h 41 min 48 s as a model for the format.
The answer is 10 h 50 min 55 s
